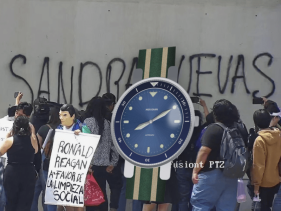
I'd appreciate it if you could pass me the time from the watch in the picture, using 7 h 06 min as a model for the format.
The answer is 8 h 10 min
